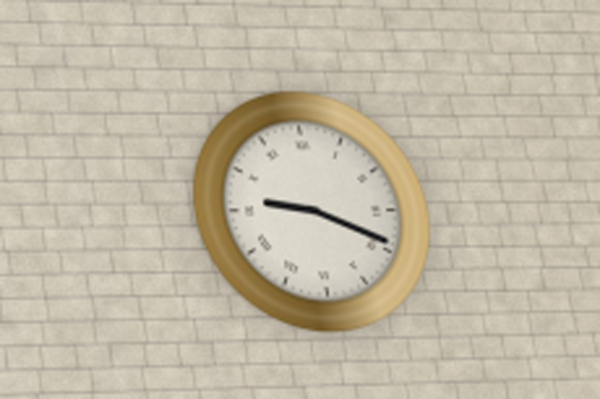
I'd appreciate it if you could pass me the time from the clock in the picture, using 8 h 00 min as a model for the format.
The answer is 9 h 19 min
